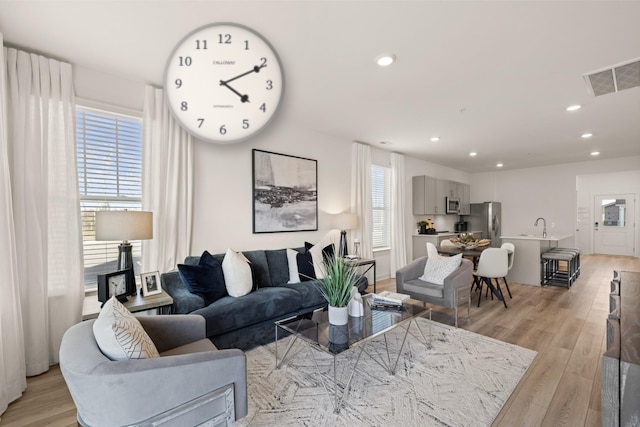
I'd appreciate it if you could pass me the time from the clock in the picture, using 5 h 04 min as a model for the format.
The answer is 4 h 11 min
